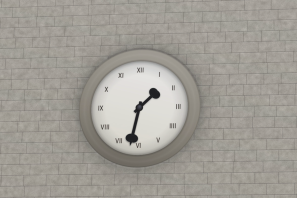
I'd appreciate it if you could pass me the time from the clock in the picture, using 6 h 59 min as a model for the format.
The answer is 1 h 32 min
